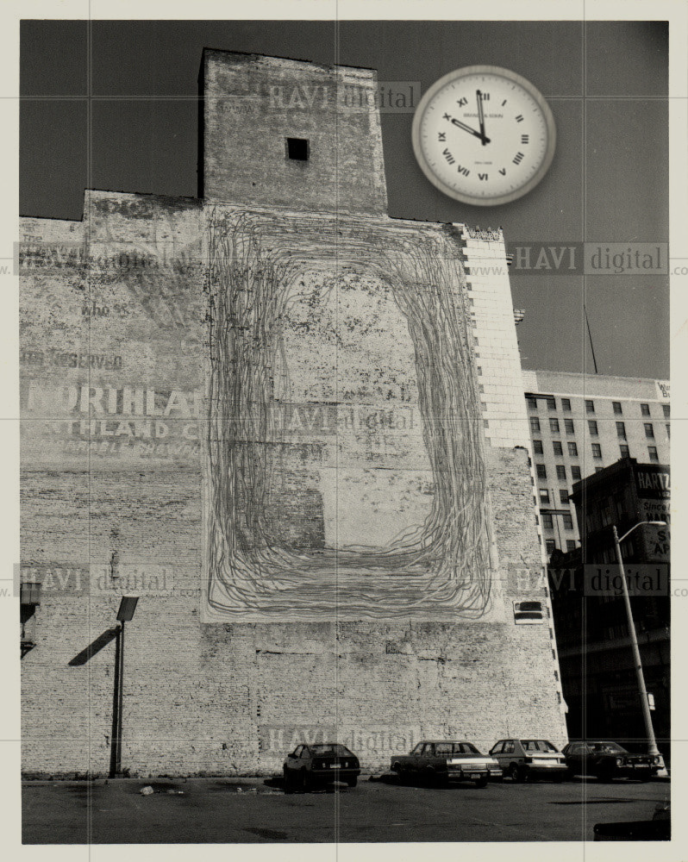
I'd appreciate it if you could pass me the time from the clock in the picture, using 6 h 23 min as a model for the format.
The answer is 9 h 59 min
